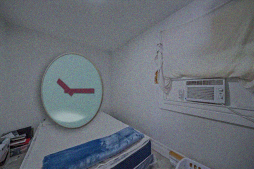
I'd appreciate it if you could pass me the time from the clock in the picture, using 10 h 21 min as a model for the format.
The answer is 10 h 15 min
